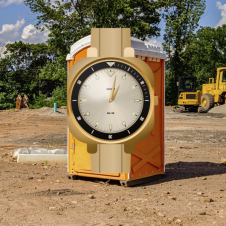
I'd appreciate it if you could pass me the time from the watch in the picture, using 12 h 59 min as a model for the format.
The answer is 1 h 02 min
